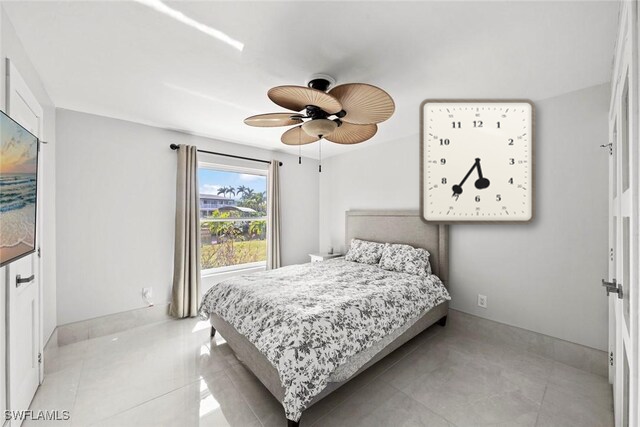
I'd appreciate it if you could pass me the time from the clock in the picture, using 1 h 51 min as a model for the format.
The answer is 5 h 36 min
